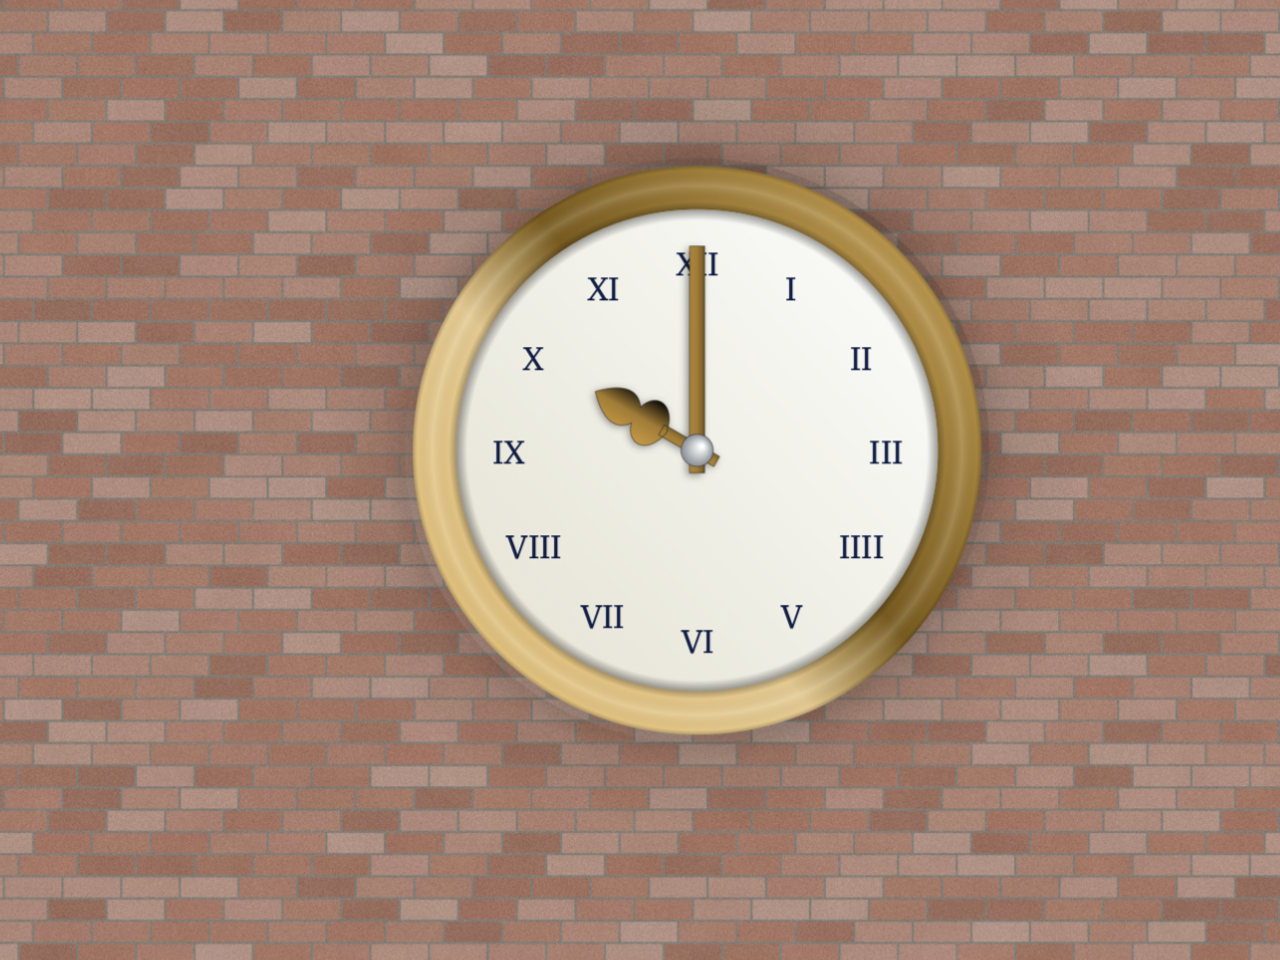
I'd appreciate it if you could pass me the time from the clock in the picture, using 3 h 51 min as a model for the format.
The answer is 10 h 00 min
